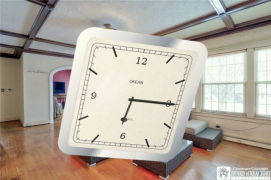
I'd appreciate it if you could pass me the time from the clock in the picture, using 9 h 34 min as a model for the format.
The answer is 6 h 15 min
